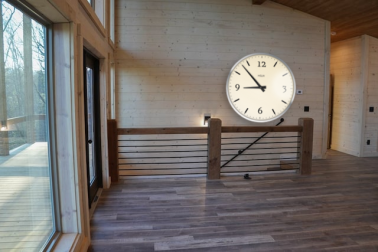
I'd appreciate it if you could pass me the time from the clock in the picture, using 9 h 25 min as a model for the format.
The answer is 8 h 53 min
